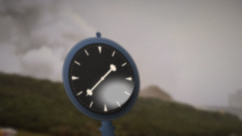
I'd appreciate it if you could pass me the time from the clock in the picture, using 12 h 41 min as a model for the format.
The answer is 1 h 38 min
